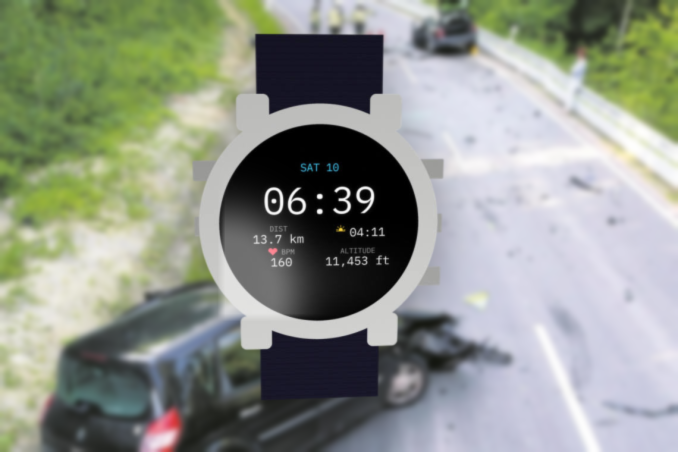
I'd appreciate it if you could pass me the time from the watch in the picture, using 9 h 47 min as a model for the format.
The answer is 6 h 39 min
